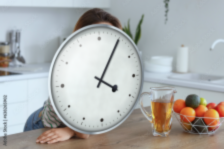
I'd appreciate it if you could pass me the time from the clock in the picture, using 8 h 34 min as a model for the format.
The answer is 4 h 05 min
